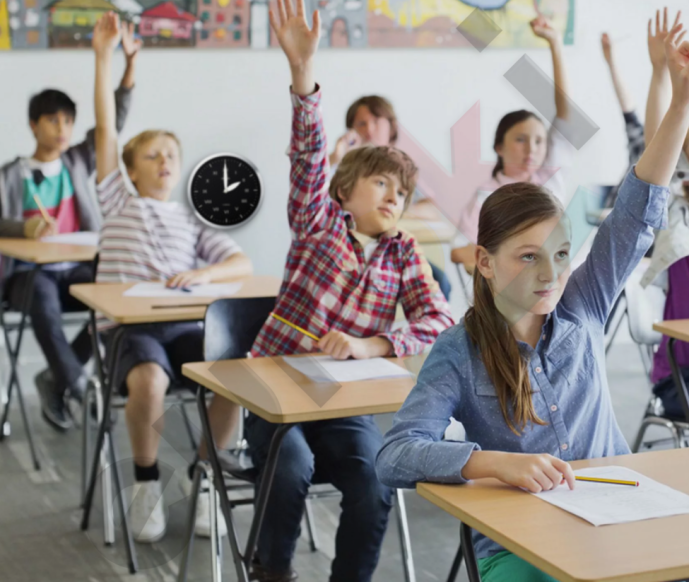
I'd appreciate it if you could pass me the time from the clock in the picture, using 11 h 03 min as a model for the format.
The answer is 2 h 00 min
